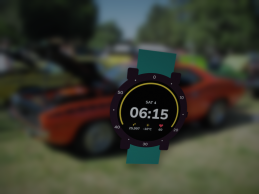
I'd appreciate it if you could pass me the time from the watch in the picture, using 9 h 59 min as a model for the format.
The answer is 6 h 15 min
